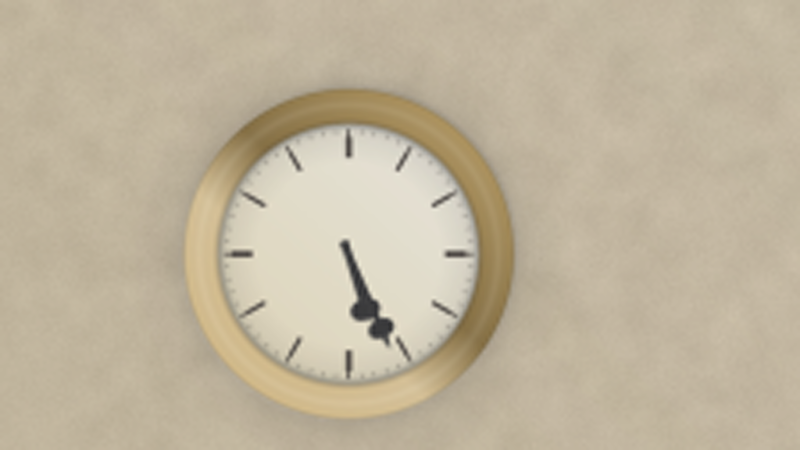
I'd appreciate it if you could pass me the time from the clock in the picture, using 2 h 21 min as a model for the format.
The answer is 5 h 26 min
